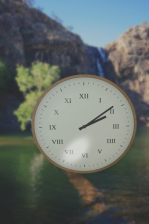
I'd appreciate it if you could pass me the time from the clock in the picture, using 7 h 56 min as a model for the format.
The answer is 2 h 09 min
